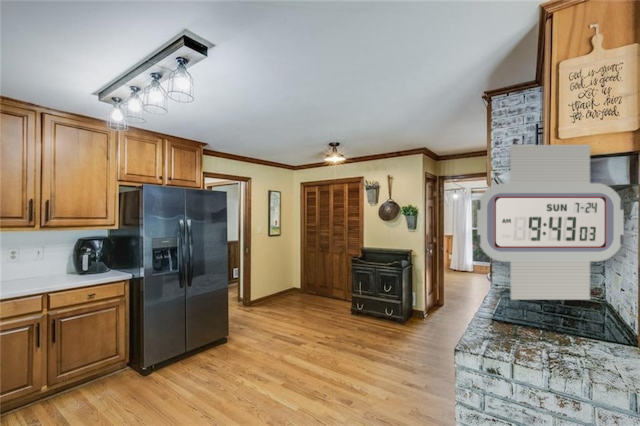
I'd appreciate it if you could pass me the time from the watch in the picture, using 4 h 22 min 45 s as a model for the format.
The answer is 9 h 43 min 03 s
